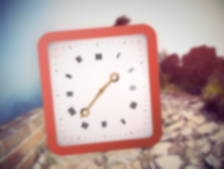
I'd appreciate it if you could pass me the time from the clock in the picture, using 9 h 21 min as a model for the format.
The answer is 1 h 37 min
